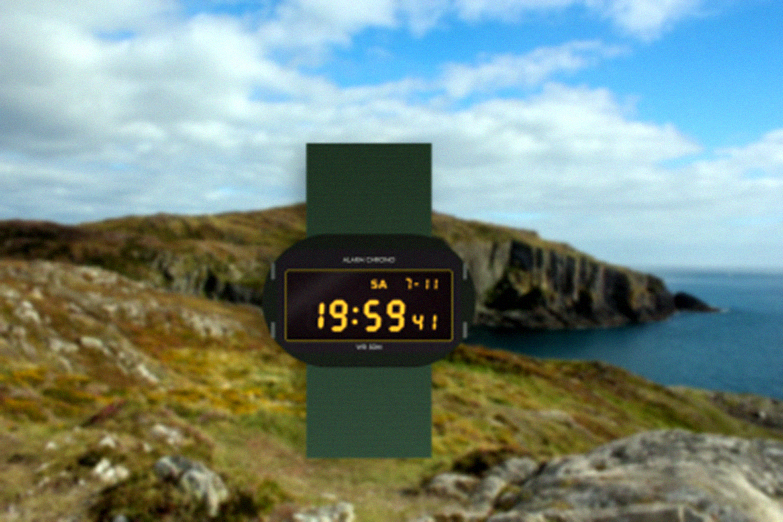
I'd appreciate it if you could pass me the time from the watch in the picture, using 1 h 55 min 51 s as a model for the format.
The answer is 19 h 59 min 41 s
